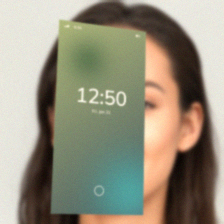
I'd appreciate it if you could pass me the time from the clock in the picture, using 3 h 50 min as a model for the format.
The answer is 12 h 50 min
